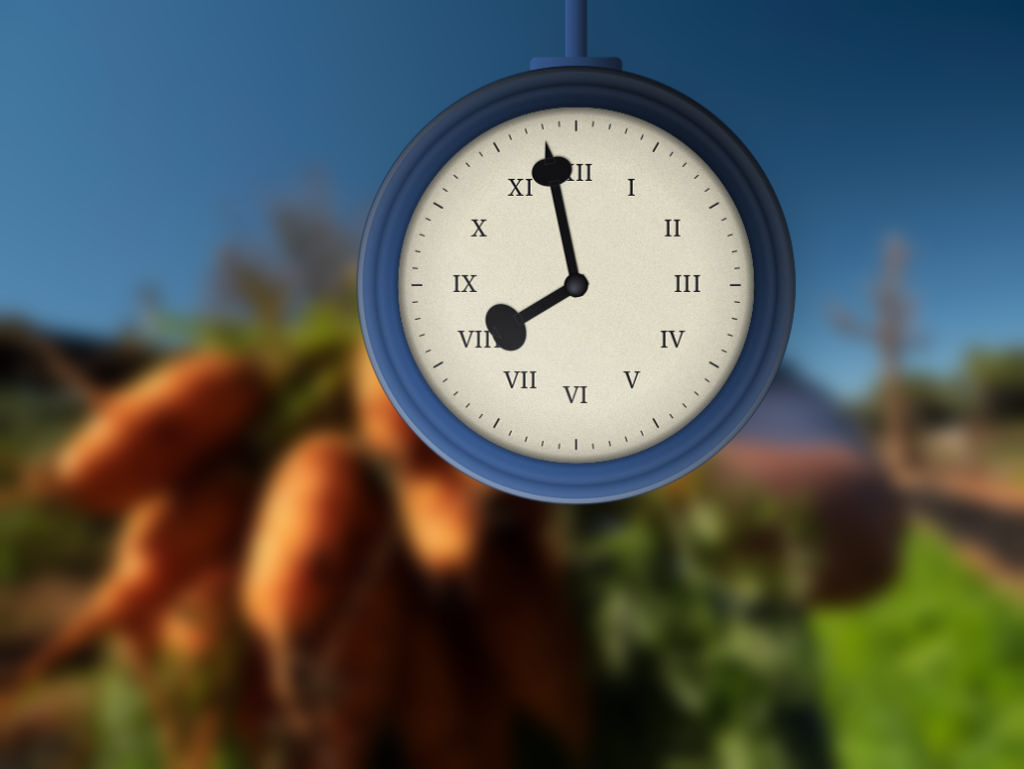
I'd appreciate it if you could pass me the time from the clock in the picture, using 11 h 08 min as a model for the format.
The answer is 7 h 58 min
